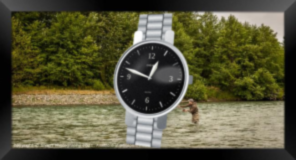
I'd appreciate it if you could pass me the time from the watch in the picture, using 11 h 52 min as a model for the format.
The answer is 12 h 48 min
